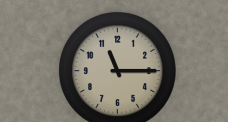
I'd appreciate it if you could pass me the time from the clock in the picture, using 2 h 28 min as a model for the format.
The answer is 11 h 15 min
